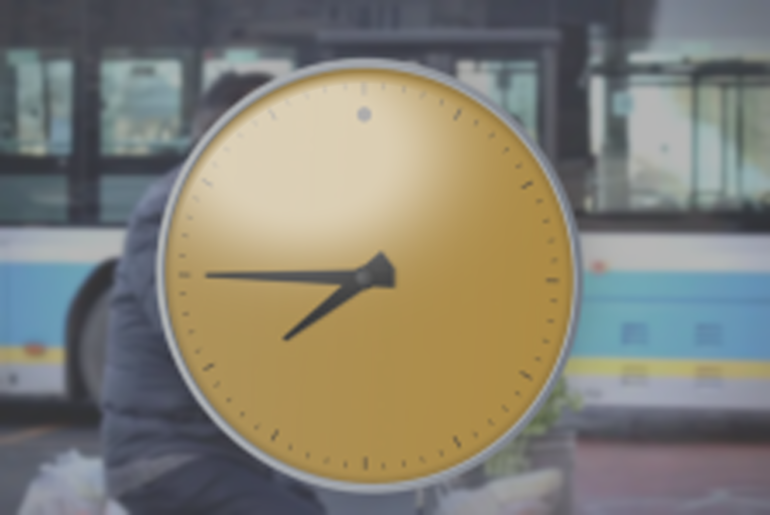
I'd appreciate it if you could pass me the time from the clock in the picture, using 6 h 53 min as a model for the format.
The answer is 7 h 45 min
